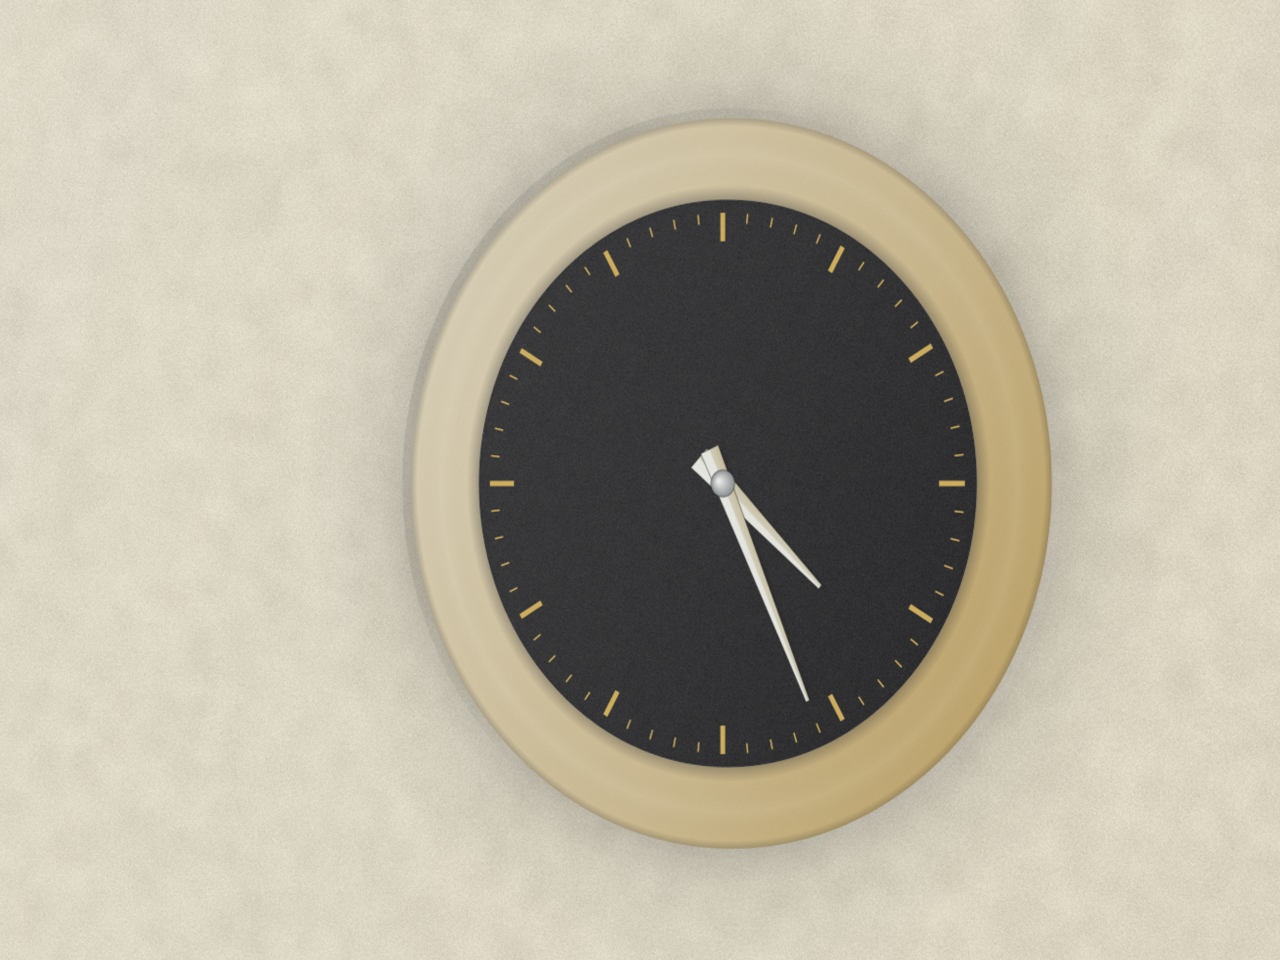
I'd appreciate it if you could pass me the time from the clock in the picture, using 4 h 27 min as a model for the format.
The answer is 4 h 26 min
